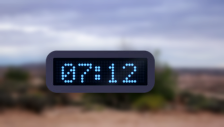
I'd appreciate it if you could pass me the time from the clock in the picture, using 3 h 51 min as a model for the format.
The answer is 7 h 12 min
